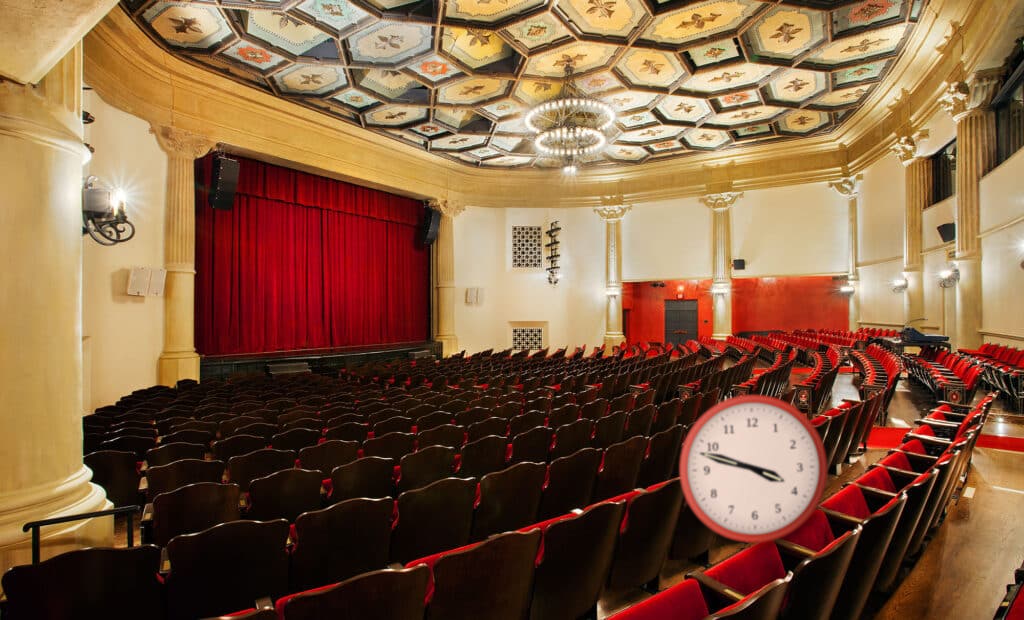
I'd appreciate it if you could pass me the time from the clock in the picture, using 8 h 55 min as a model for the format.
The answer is 3 h 48 min
